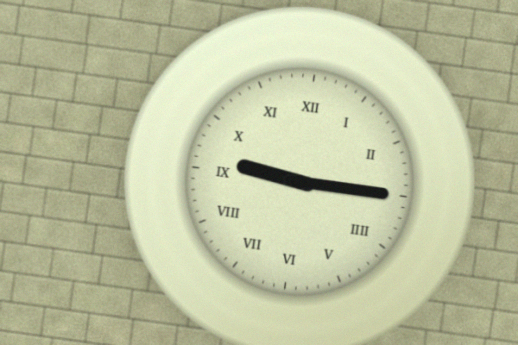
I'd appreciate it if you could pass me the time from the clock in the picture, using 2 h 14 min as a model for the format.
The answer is 9 h 15 min
